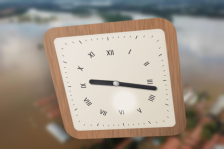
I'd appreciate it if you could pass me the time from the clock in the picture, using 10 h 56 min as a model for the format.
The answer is 9 h 17 min
